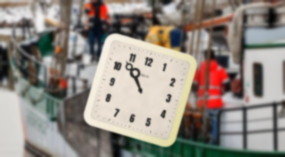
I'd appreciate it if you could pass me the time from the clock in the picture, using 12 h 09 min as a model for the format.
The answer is 10 h 53 min
